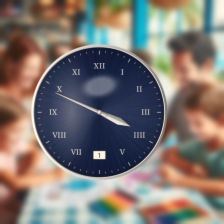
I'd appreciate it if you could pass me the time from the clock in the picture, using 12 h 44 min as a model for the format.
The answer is 3 h 49 min
